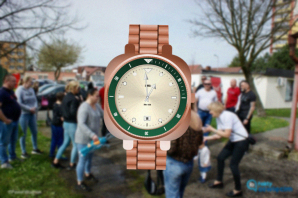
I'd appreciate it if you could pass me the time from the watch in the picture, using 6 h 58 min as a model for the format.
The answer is 12 h 59 min
